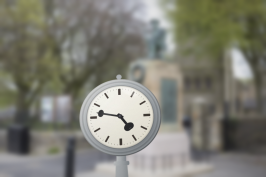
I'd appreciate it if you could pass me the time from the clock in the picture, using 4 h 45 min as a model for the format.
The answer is 4 h 47 min
